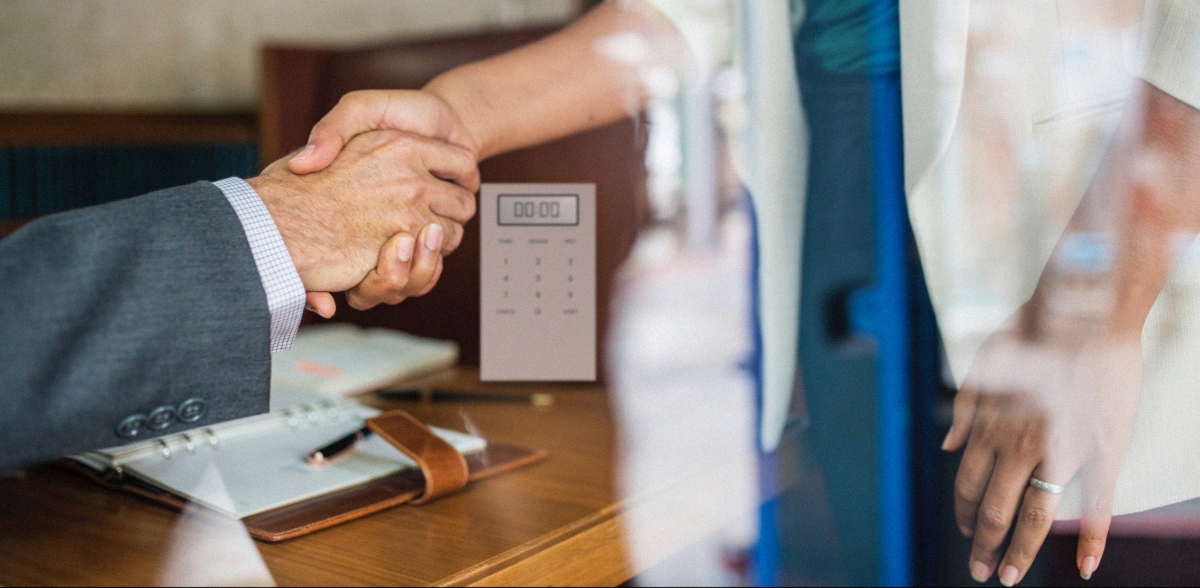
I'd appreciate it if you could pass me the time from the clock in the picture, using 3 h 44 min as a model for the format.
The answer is 0 h 00 min
